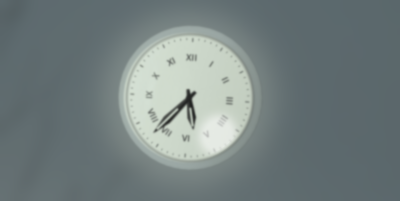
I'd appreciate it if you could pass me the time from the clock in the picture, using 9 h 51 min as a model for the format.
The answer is 5 h 37 min
